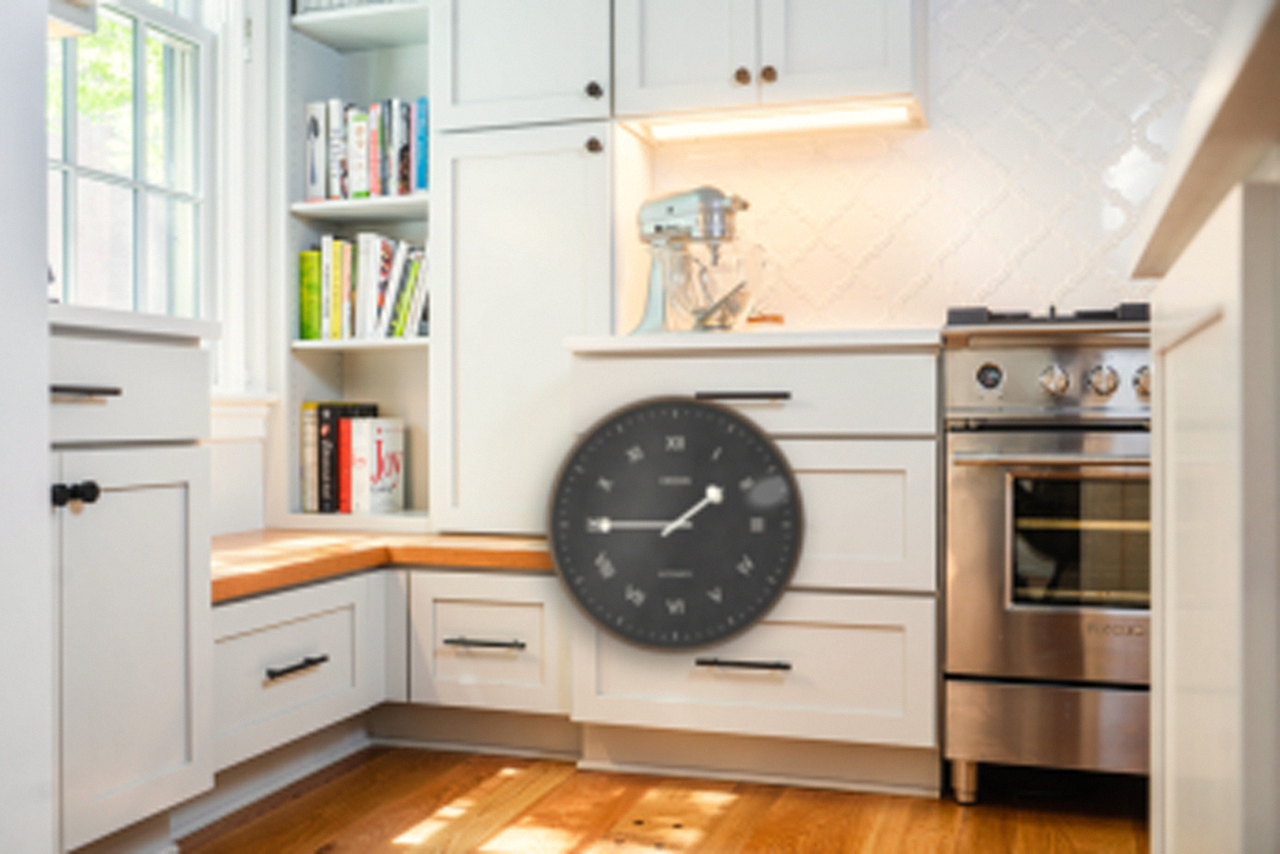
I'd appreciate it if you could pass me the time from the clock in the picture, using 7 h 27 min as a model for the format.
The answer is 1 h 45 min
